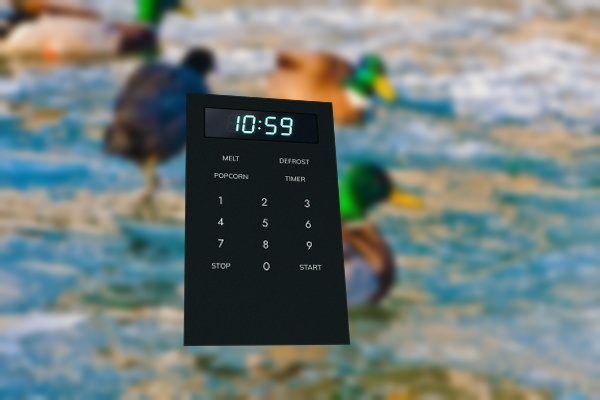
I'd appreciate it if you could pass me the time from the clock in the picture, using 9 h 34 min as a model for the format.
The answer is 10 h 59 min
